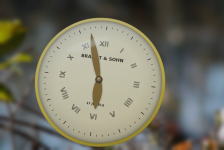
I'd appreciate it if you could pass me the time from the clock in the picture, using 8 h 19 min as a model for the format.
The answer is 5 h 57 min
